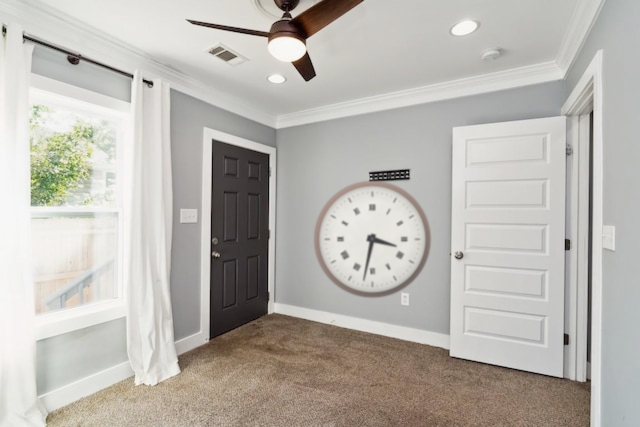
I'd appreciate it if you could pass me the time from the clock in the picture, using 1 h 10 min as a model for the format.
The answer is 3 h 32 min
